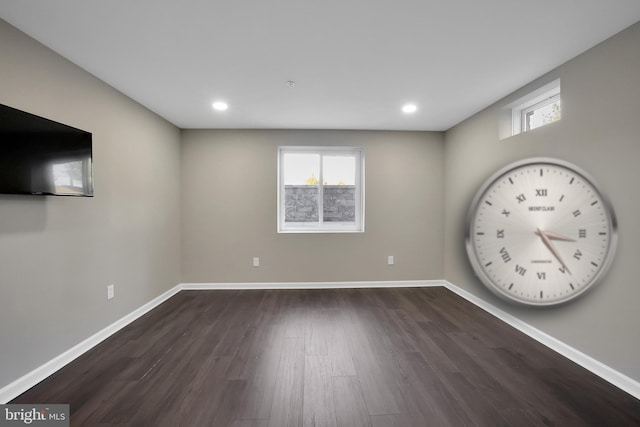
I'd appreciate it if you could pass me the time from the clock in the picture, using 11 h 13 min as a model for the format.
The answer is 3 h 24 min
